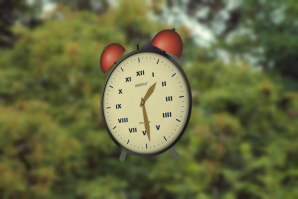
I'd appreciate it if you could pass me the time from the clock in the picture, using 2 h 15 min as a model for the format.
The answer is 1 h 29 min
